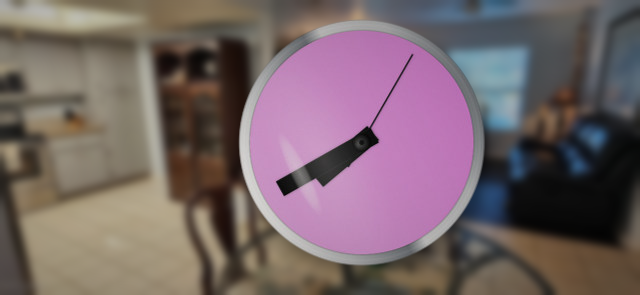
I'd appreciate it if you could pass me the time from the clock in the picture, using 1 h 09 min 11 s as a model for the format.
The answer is 7 h 40 min 05 s
